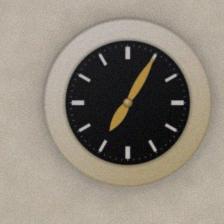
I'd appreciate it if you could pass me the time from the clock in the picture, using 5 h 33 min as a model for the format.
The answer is 7 h 05 min
